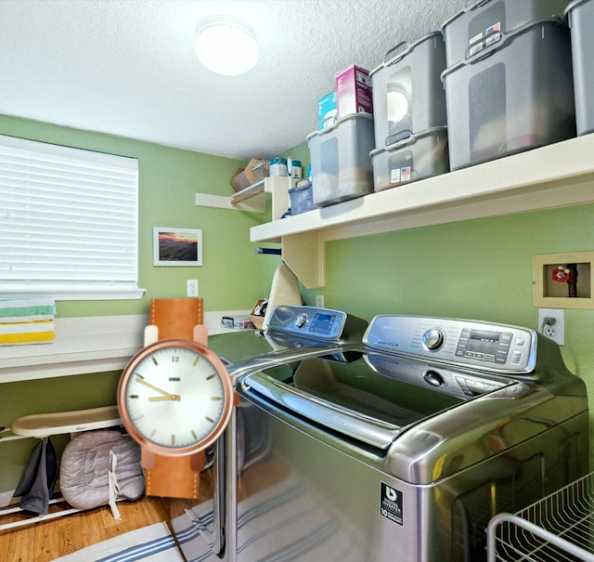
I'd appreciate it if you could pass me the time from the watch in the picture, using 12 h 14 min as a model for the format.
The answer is 8 h 49 min
